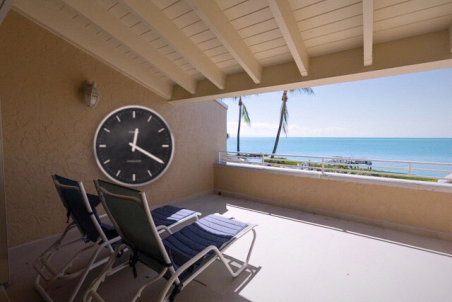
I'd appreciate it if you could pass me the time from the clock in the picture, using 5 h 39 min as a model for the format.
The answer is 12 h 20 min
